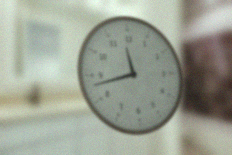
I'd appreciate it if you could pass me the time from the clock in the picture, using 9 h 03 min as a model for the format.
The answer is 11 h 43 min
